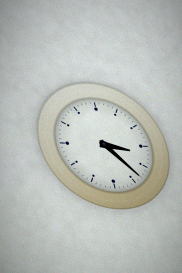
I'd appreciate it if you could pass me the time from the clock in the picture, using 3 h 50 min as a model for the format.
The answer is 3 h 23 min
